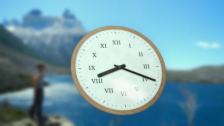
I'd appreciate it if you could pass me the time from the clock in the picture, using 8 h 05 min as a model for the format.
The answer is 8 h 19 min
